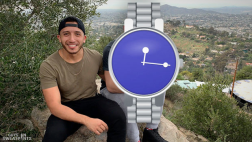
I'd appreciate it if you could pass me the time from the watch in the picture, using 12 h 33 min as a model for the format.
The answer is 12 h 16 min
